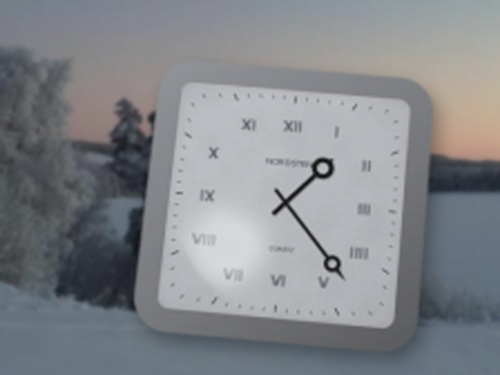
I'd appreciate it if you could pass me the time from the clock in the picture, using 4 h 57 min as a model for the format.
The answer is 1 h 23 min
